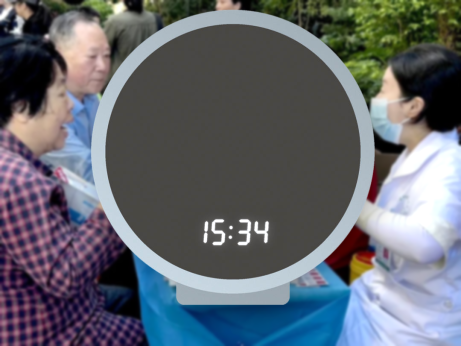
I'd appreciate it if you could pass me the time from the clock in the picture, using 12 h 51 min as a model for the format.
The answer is 15 h 34 min
